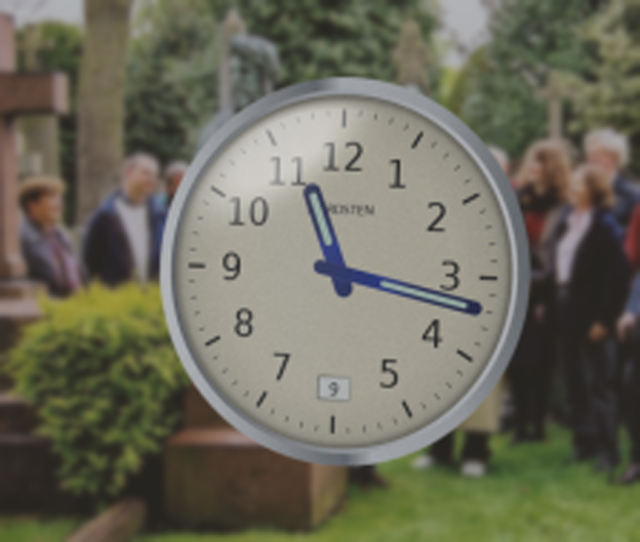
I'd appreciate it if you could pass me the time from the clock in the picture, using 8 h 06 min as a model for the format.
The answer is 11 h 17 min
